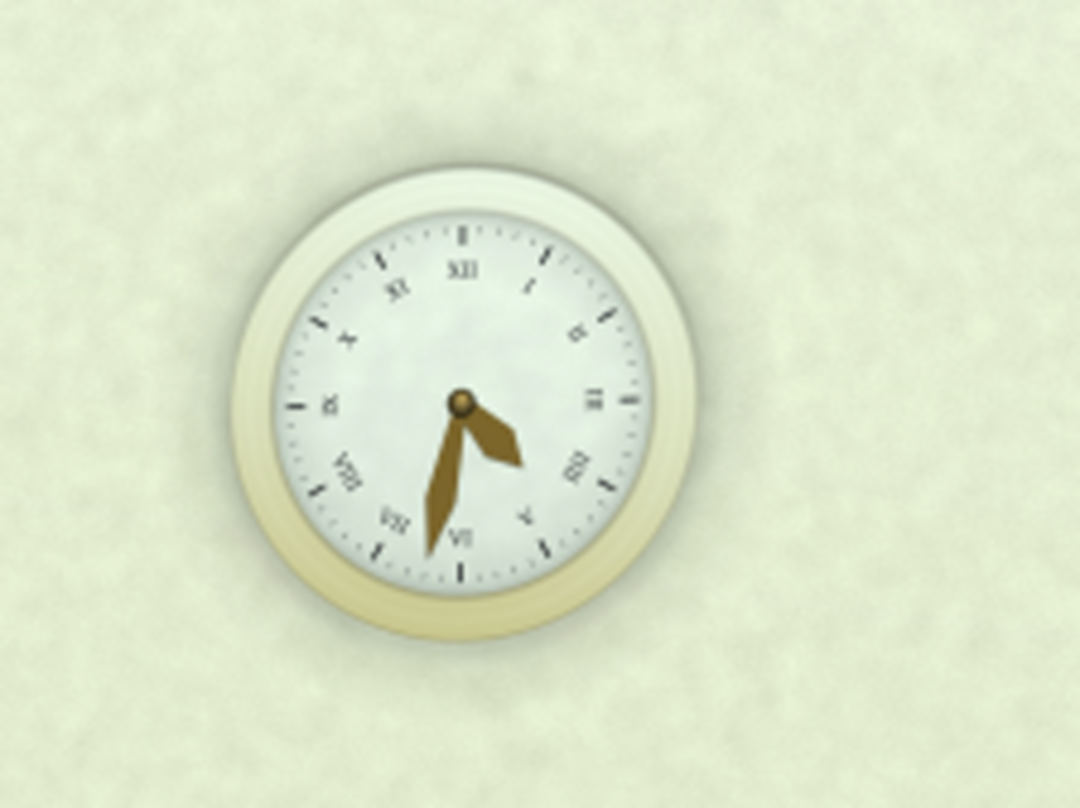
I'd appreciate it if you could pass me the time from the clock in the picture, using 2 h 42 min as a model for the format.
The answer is 4 h 32 min
